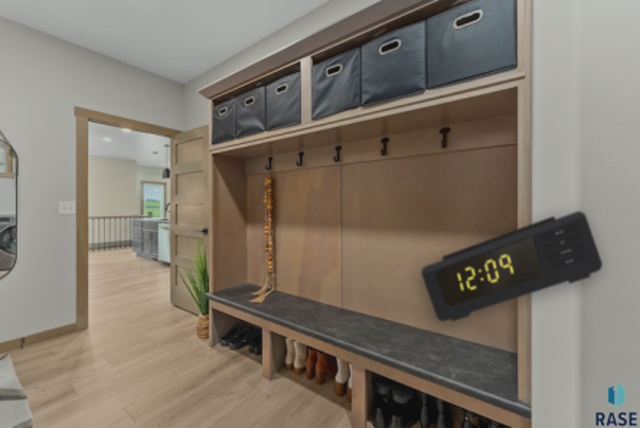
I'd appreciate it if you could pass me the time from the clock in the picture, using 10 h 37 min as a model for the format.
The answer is 12 h 09 min
